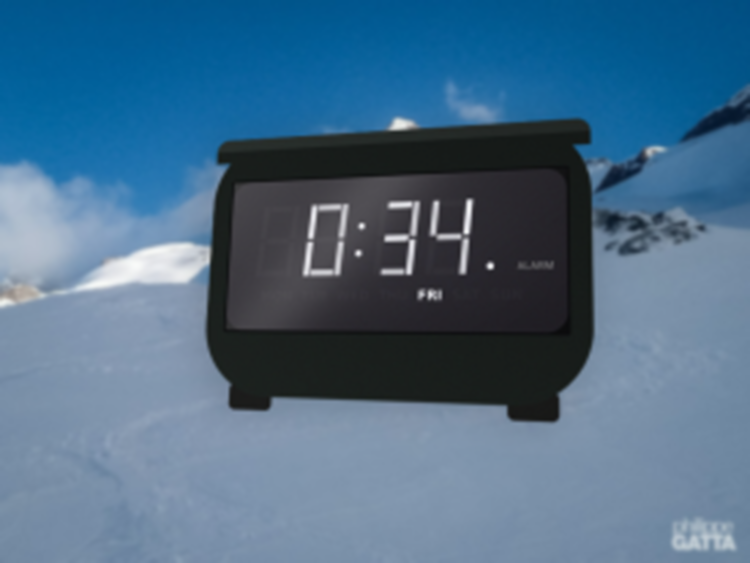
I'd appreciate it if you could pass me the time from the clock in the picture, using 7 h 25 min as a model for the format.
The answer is 0 h 34 min
